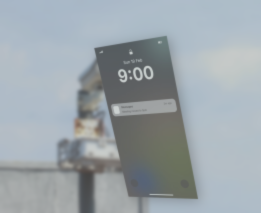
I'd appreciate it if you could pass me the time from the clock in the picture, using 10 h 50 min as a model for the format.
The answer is 9 h 00 min
